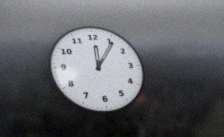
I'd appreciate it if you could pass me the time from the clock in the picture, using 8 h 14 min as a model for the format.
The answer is 12 h 06 min
